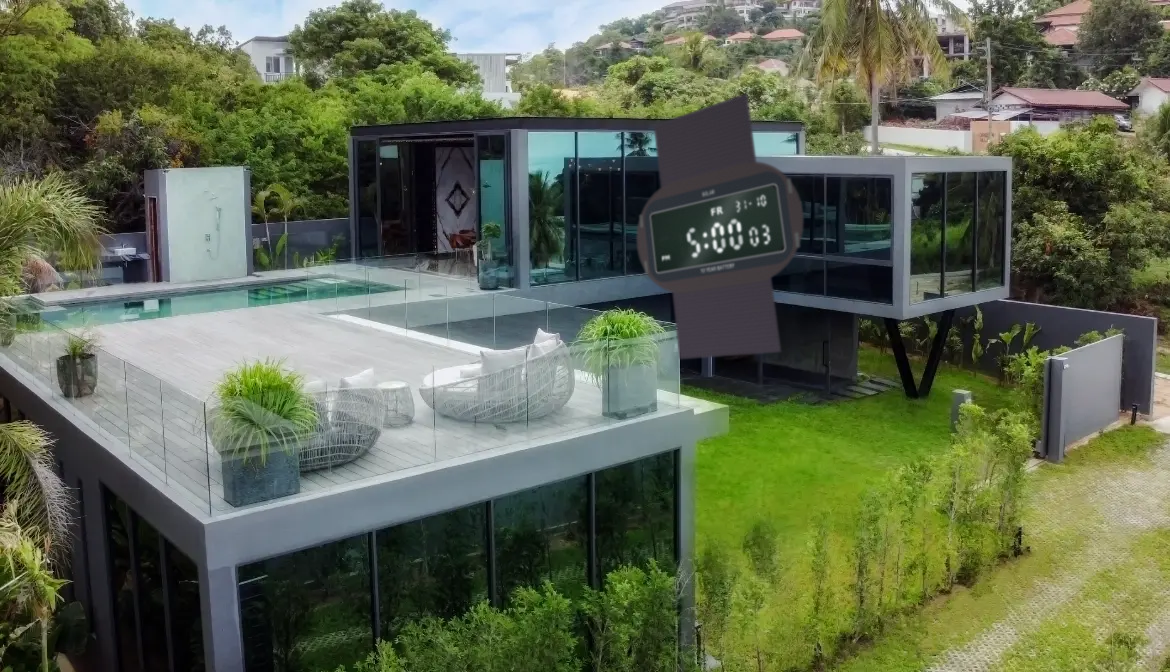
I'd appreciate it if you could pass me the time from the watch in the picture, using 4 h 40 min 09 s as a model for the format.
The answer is 5 h 00 min 03 s
